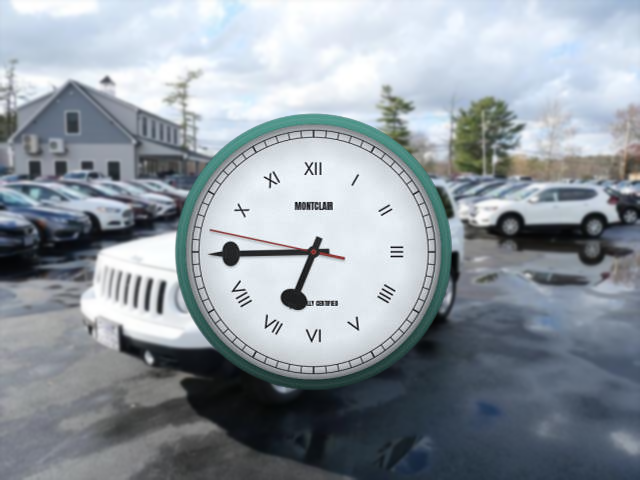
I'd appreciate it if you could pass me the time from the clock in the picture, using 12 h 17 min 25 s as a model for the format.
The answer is 6 h 44 min 47 s
